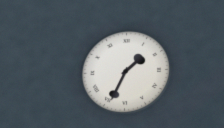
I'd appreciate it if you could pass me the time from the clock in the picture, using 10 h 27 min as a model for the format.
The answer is 1 h 34 min
